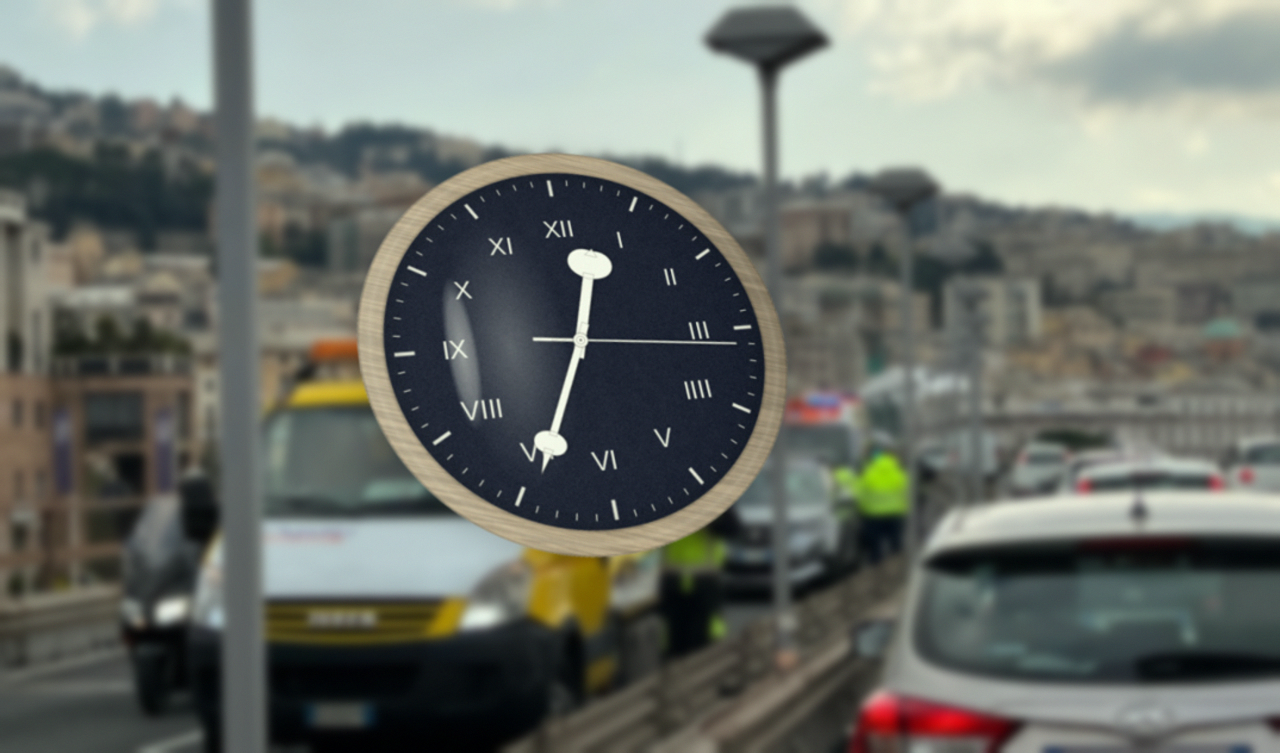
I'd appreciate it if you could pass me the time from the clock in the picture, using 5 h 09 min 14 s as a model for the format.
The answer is 12 h 34 min 16 s
